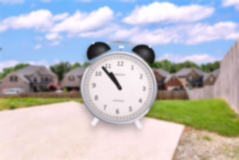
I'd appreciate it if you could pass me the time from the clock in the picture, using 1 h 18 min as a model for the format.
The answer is 10 h 53 min
